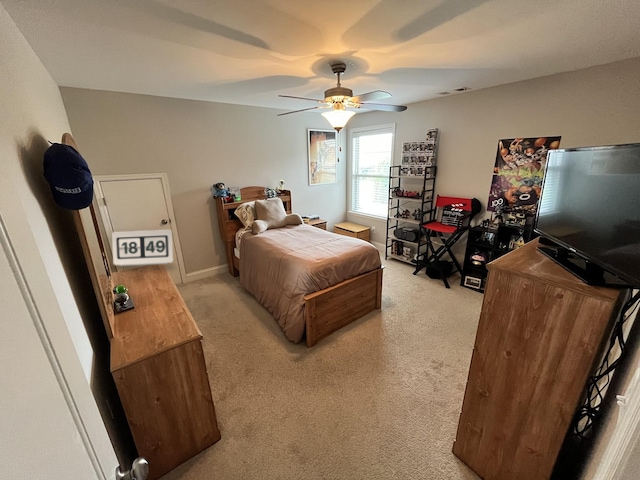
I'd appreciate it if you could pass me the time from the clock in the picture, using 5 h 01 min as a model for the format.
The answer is 18 h 49 min
